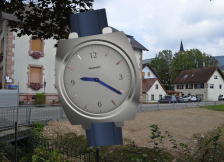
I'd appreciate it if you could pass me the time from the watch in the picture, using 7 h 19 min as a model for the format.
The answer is 9 h 21 min
